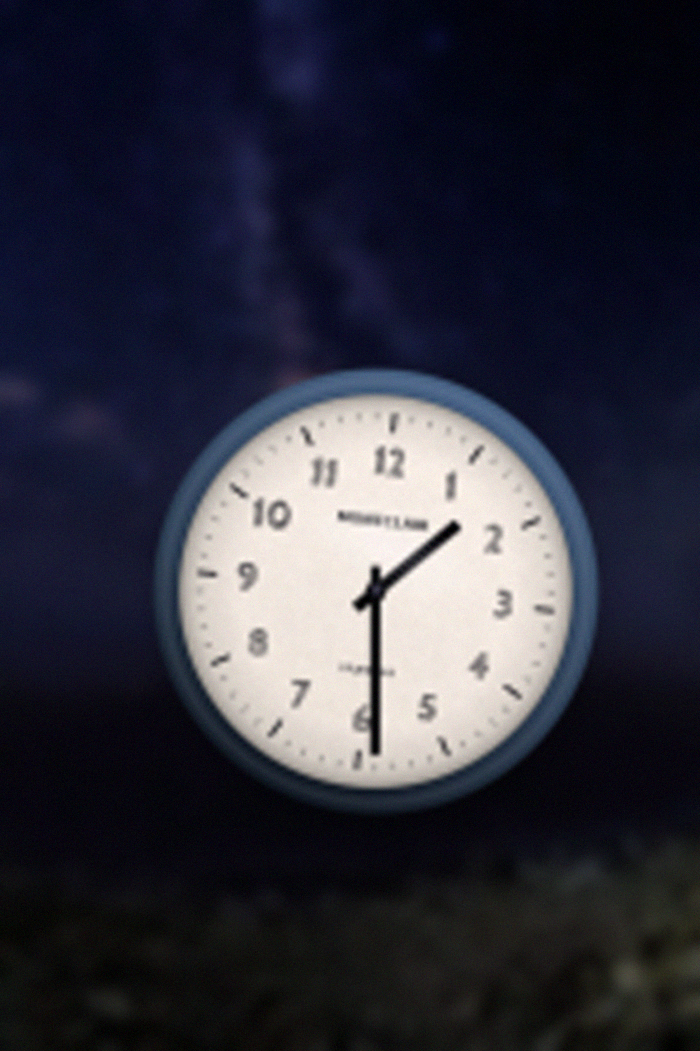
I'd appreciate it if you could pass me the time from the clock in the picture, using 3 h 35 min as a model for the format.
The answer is 1 h 29 min
